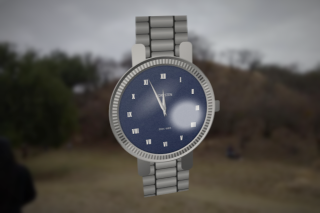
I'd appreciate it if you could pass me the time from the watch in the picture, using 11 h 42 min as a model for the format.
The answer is 11 h 56 min
